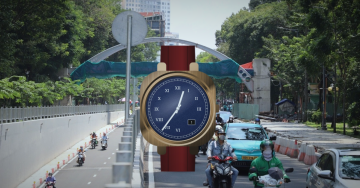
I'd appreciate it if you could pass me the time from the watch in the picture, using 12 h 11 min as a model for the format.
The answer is 12 h 36 min
